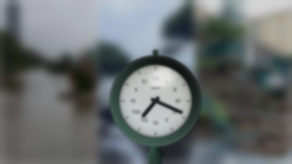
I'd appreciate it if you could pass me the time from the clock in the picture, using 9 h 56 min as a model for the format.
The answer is 7 h 19 min
